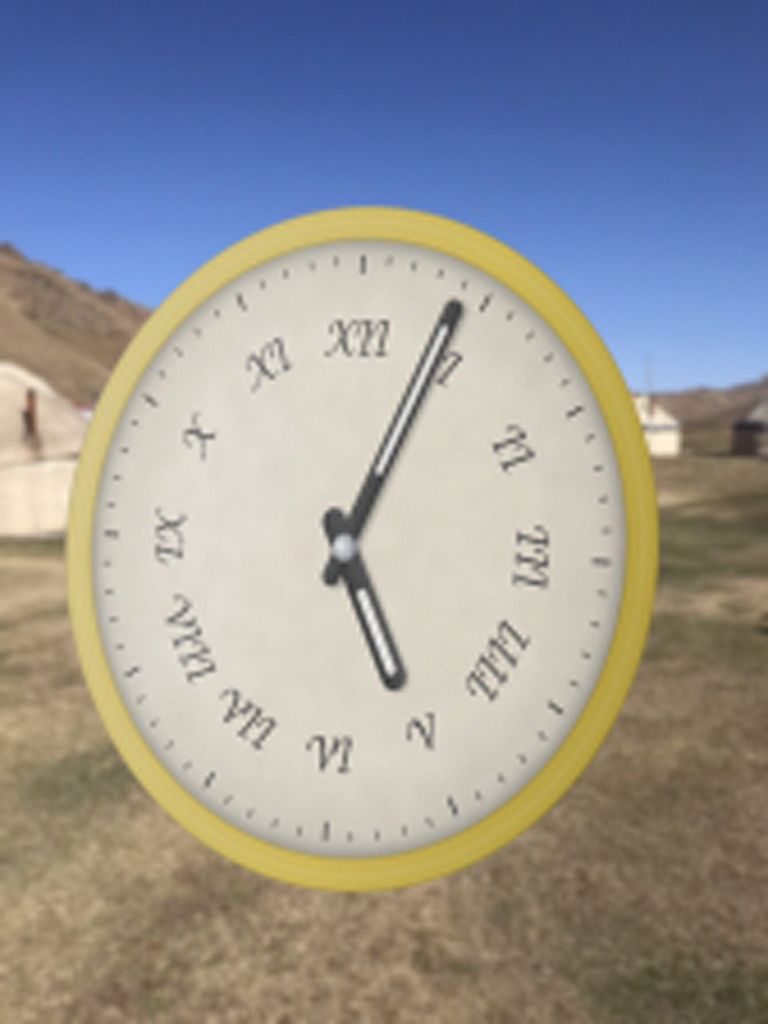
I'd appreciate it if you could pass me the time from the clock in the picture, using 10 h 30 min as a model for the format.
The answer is 5 h 04 min
